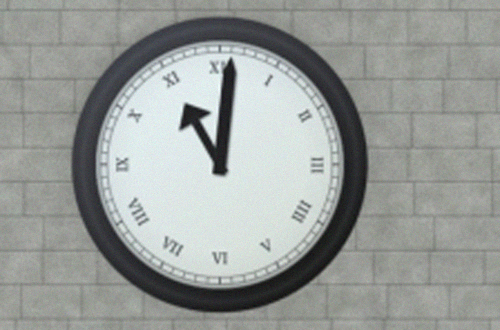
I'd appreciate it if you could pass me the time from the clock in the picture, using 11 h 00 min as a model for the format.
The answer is 11 h 01 min
